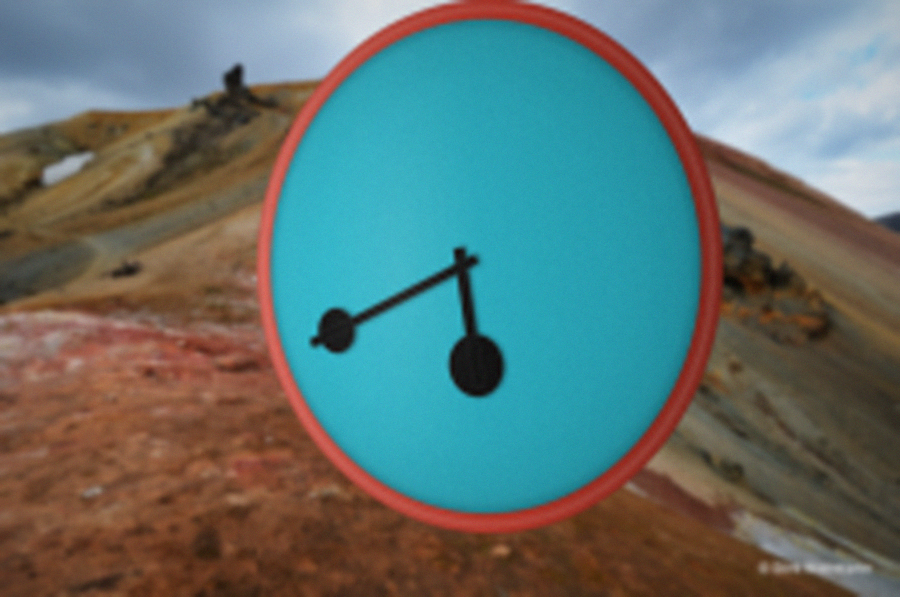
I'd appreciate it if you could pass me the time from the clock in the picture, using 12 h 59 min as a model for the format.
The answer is 5 h 41 min
